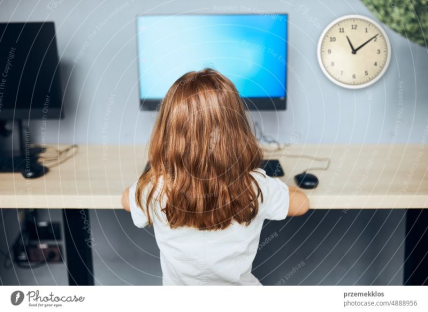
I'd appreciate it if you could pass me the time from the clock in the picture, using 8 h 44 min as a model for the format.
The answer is 11 h 09 min
